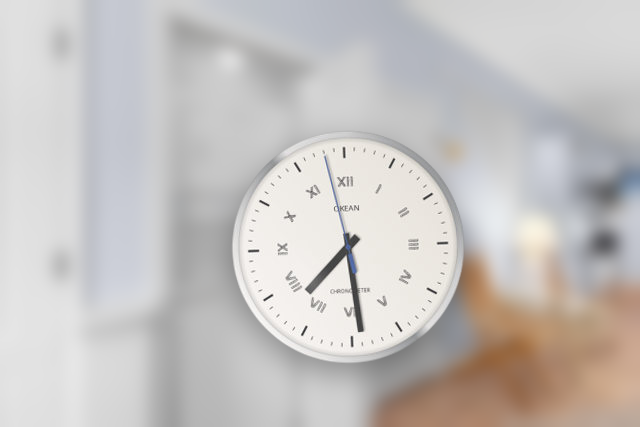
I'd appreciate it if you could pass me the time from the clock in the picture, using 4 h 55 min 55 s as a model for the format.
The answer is 7 h 28 min 58 s
